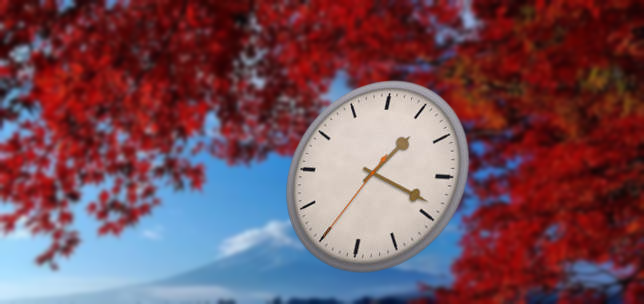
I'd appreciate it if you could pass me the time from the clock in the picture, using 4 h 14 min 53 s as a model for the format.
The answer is 1 h 18 min 35 s
